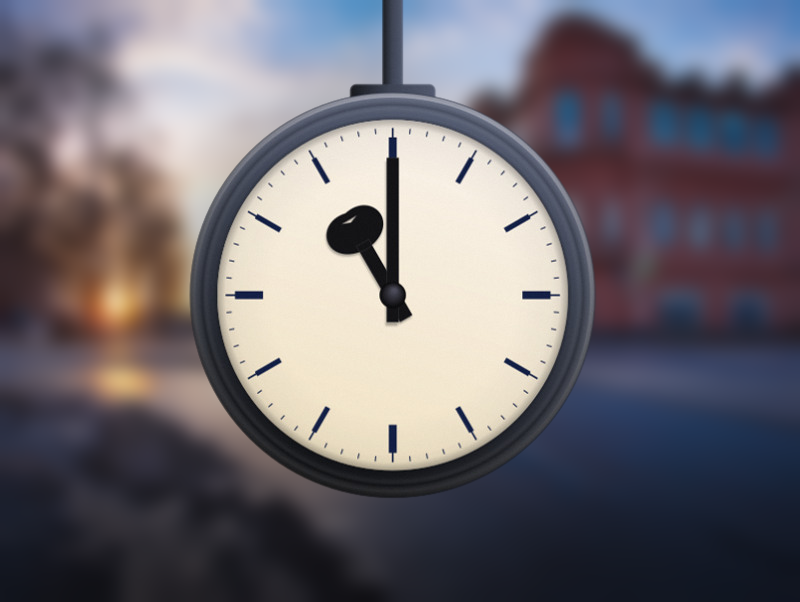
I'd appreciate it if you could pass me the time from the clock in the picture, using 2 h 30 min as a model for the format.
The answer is 11 h 00 min
